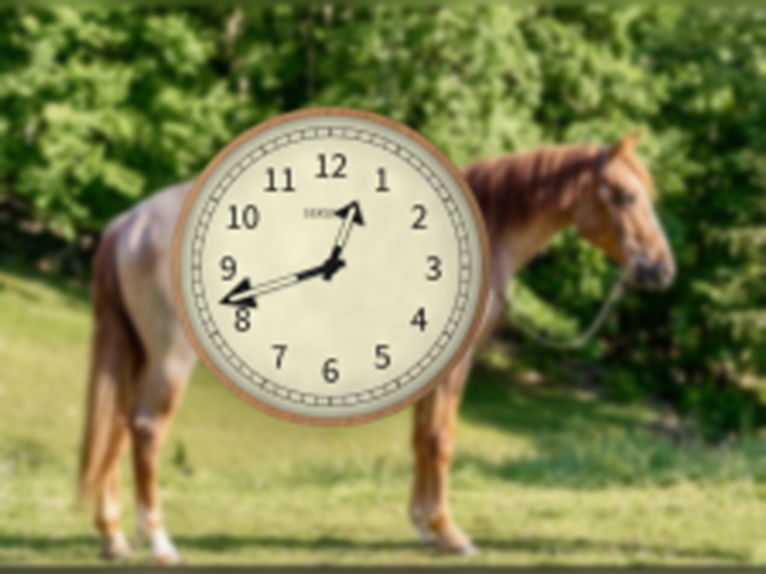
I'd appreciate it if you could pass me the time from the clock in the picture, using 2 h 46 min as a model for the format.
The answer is 12 h 42 min
